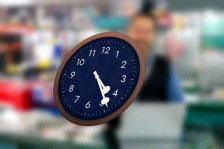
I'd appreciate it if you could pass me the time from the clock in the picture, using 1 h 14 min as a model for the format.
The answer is 4 h 24 min
